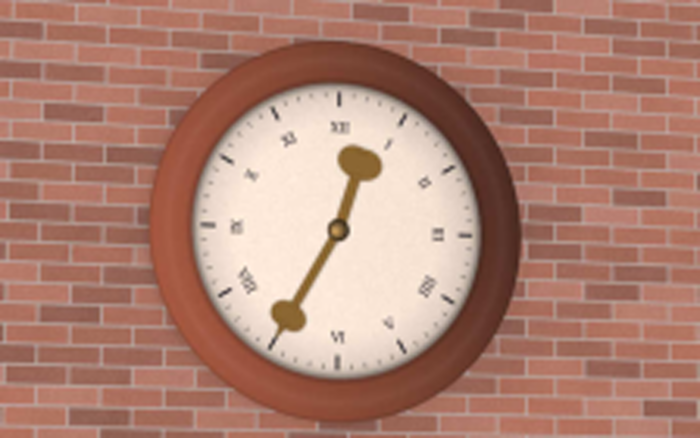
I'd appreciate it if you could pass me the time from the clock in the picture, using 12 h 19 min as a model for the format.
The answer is 12 h 35 min
